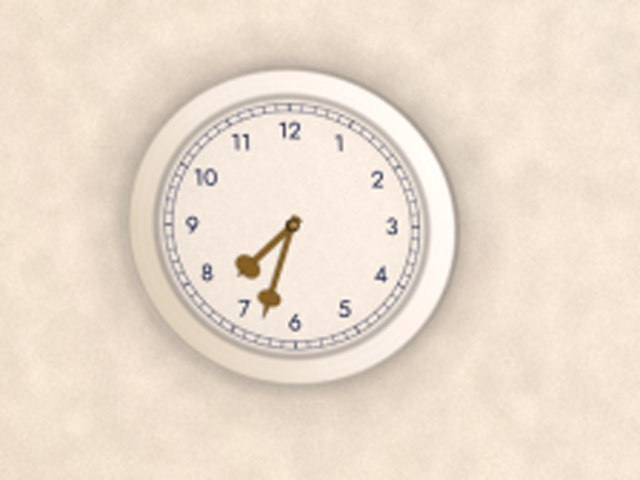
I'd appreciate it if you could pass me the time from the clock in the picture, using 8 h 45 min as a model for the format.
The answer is 7 h 33 min
